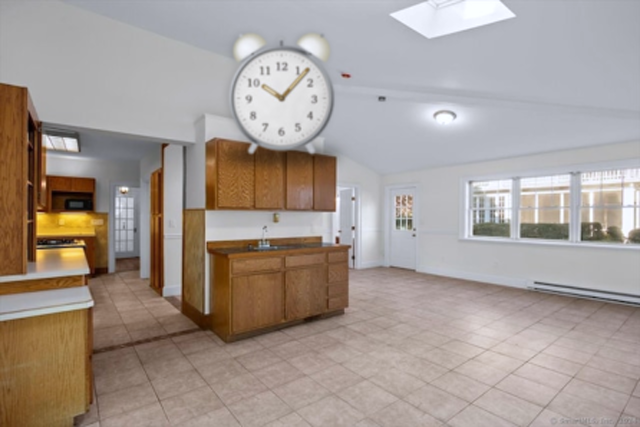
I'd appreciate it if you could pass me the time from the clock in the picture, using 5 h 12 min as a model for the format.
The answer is 10 h 07 min
